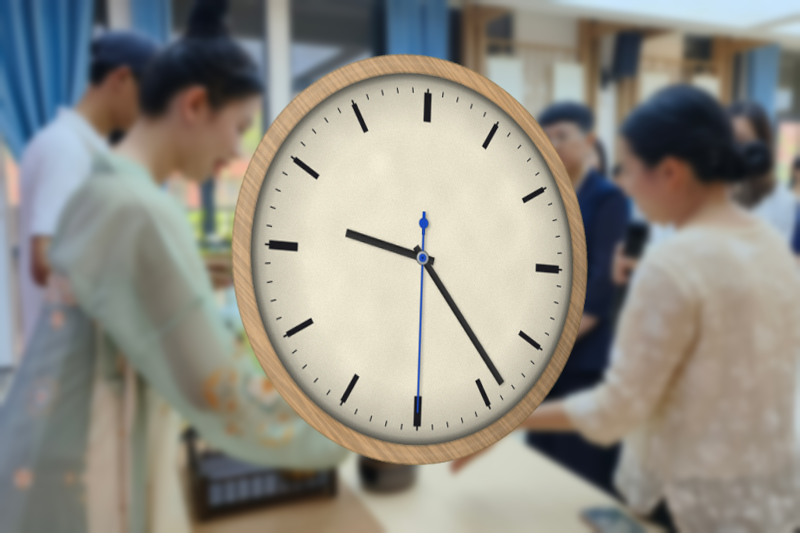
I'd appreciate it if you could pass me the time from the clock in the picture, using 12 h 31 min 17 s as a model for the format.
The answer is 9 h 23 min 30 s
